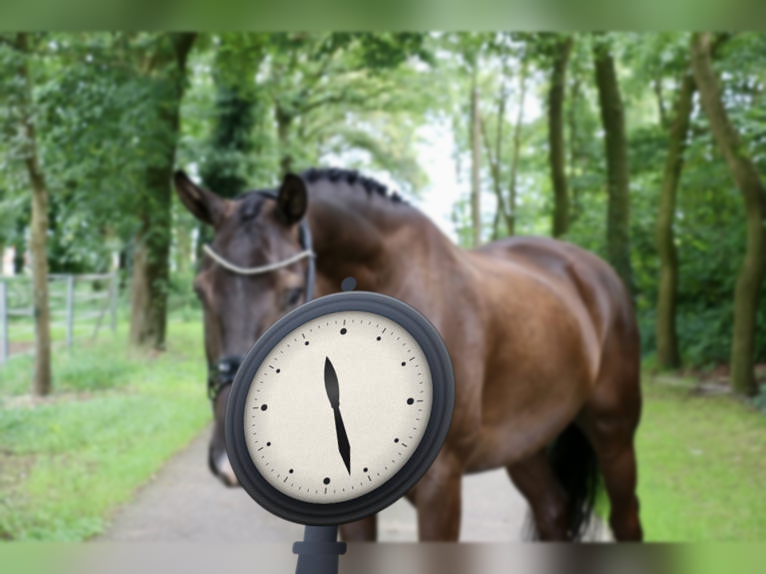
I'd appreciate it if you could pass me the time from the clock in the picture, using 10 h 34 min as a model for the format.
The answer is 11 h 27 min
